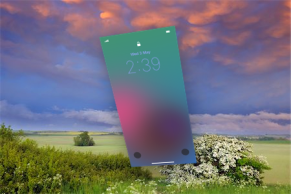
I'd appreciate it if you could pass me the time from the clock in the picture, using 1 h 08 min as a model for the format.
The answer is 2 h 39 min
